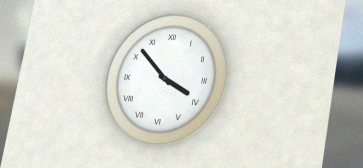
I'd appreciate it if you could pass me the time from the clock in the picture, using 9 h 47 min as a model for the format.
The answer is 3 h 52 min
